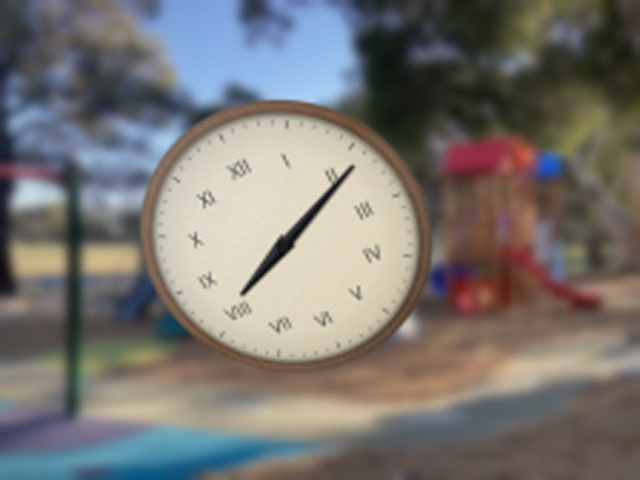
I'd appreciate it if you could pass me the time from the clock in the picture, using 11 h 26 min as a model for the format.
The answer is 8 h 11 min
